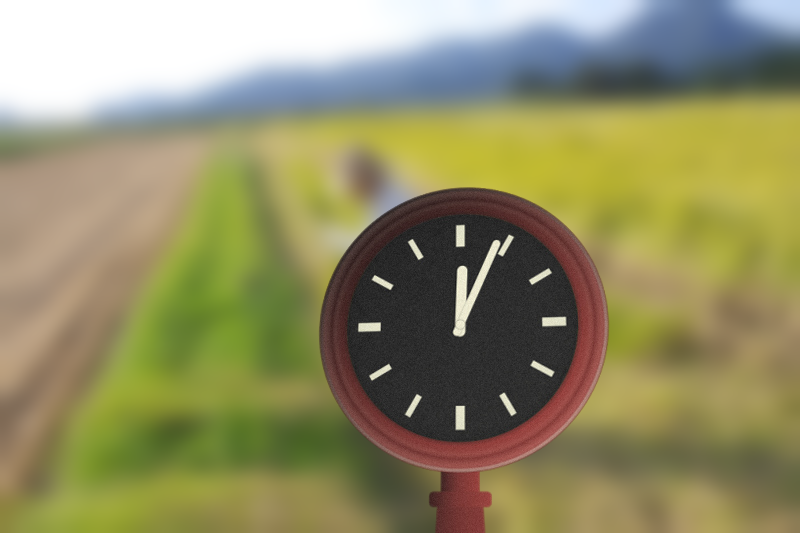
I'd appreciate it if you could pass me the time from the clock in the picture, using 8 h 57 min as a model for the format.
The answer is 12 h 04 min
